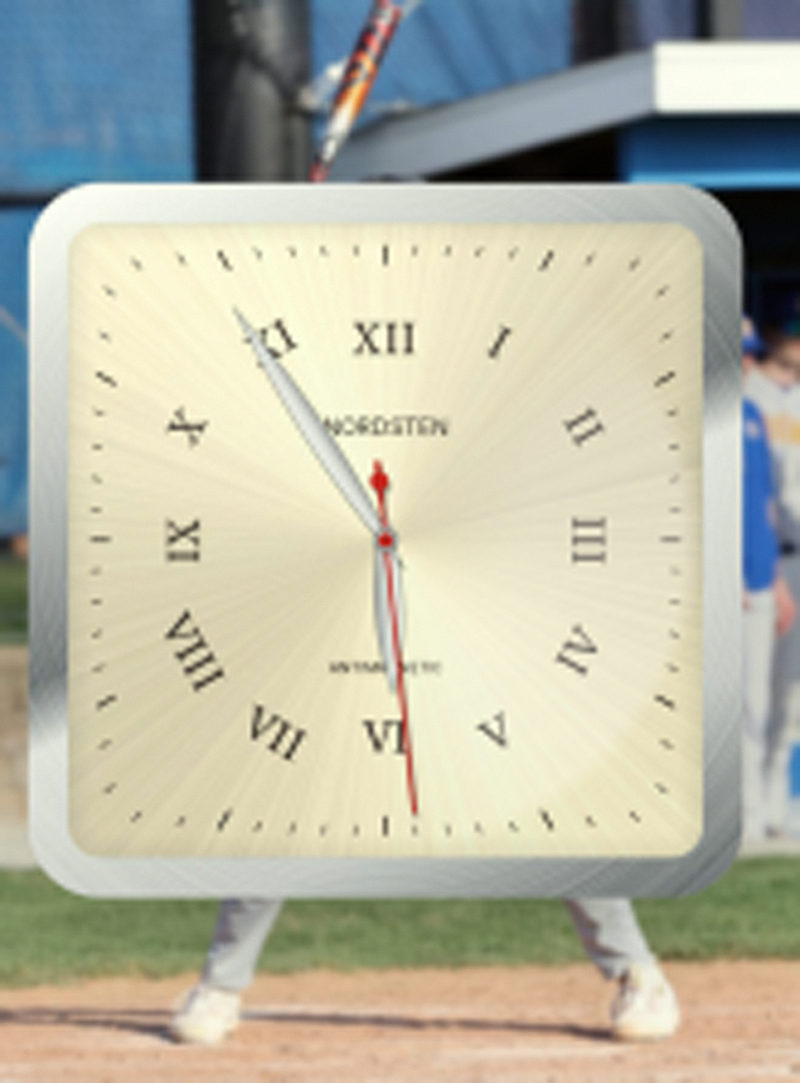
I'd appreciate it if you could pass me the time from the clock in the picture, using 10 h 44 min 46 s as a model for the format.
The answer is 5 h 54 min 29 s
